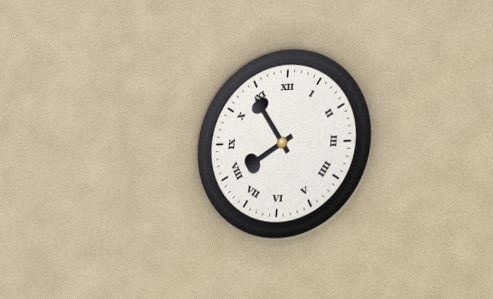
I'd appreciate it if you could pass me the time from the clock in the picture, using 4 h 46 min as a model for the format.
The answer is 7 h 54 min
